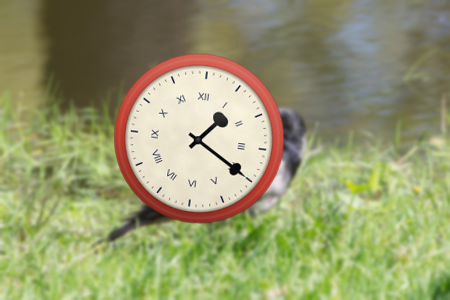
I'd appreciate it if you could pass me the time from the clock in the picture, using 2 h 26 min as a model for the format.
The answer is 1 h 20 min
